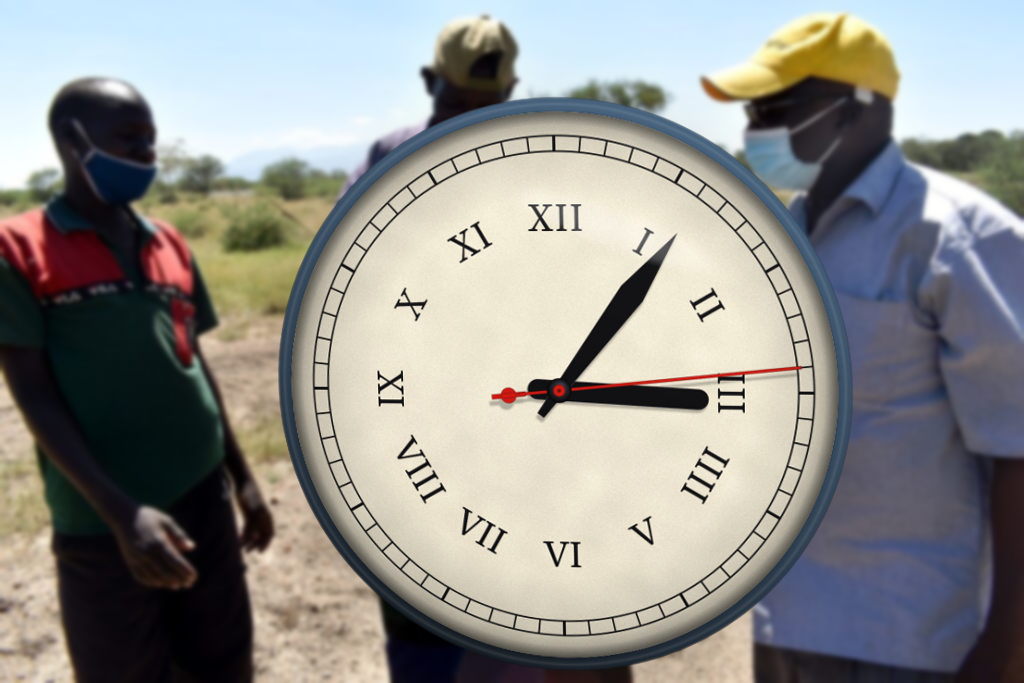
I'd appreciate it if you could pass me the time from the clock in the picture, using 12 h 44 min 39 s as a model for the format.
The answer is 3 h 06 min 14 s
